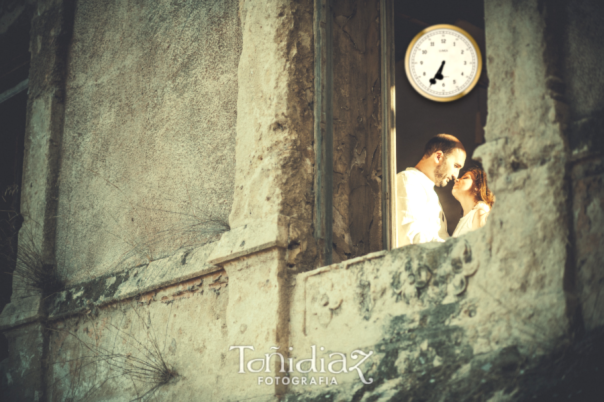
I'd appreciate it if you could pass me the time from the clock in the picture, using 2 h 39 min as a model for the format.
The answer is 6 h 35 min
